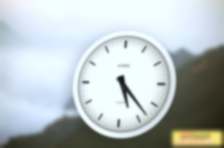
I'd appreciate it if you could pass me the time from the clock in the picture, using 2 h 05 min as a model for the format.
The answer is 5 h 23 min
